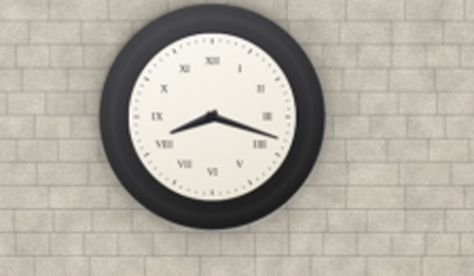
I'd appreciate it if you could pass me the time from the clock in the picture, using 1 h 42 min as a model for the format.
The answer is 8 h 18 min
